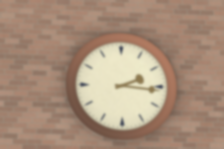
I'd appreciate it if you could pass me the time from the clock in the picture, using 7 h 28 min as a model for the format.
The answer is 2 h 16 min
